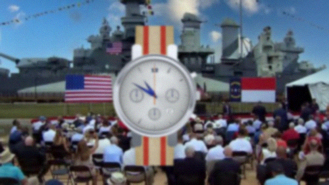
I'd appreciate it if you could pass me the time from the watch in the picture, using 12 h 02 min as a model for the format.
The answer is 10 h 50 min
